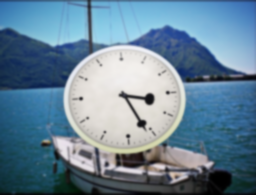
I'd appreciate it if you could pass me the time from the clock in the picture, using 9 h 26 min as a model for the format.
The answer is 3 h 26 min
